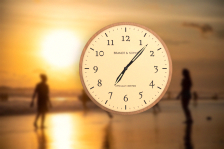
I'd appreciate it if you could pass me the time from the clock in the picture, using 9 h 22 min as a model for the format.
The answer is 7 h 07 min
